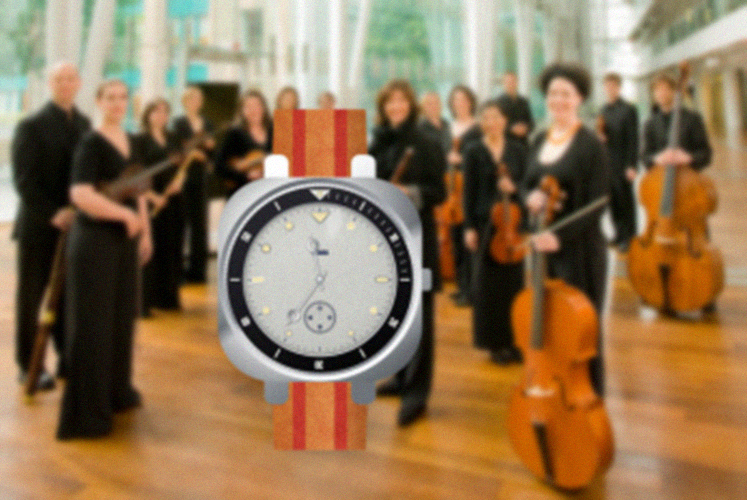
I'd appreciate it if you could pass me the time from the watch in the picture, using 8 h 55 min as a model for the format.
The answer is 11 h 36 min
